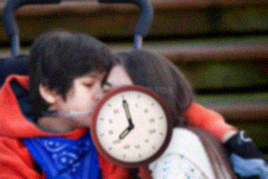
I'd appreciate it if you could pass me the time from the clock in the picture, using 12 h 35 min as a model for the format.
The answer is 8 h 00 min
